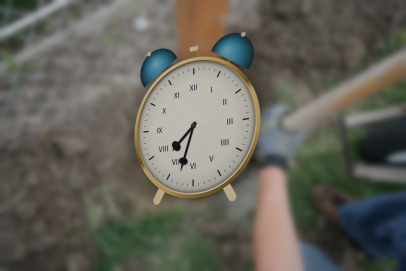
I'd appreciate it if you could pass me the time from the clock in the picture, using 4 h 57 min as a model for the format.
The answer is 7 h 33 min
